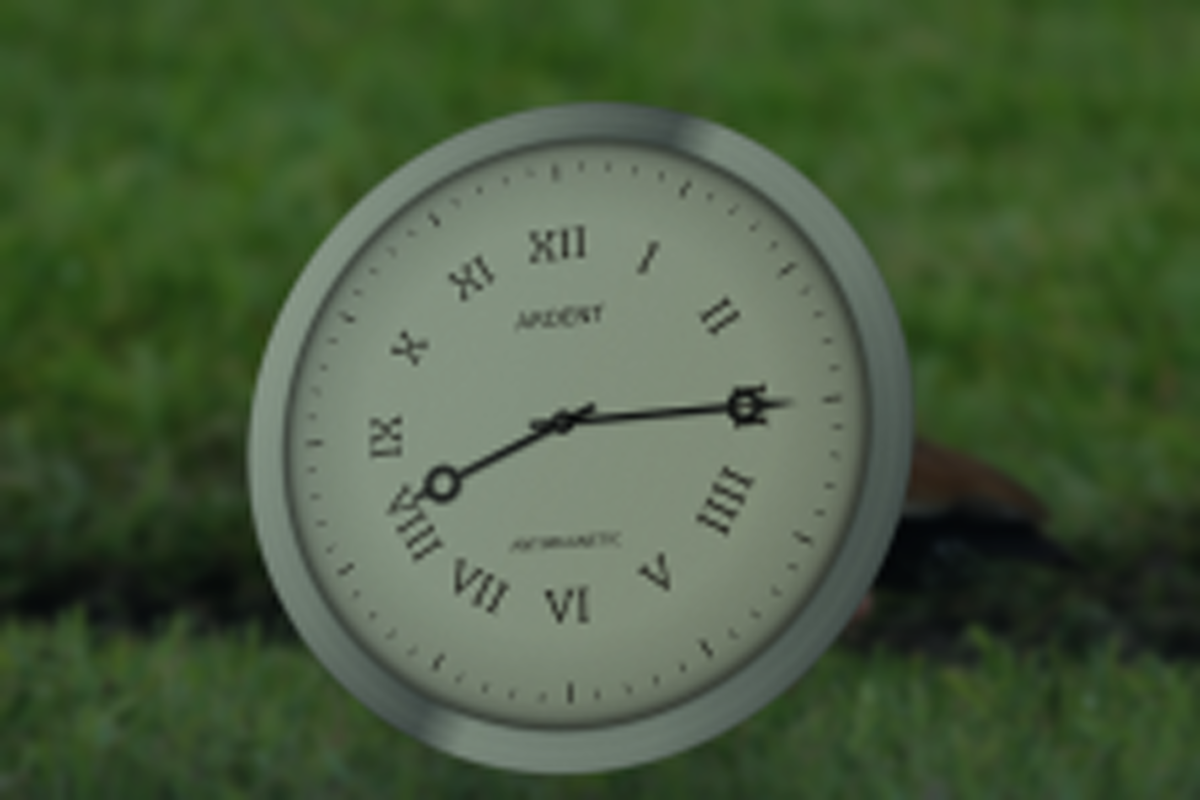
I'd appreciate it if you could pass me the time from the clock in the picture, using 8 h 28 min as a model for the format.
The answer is 8 h 15 min
